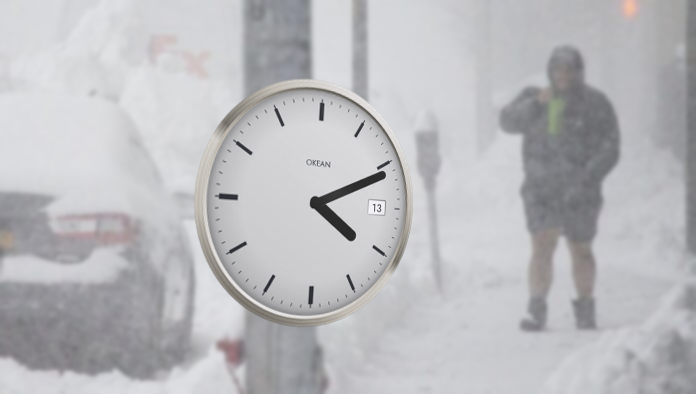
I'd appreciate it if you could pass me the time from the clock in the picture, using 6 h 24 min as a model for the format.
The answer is 4 h 11 min
